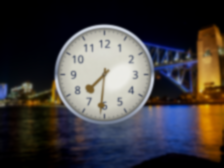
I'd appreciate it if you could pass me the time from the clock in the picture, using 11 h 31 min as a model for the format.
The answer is 7 h 31 min
